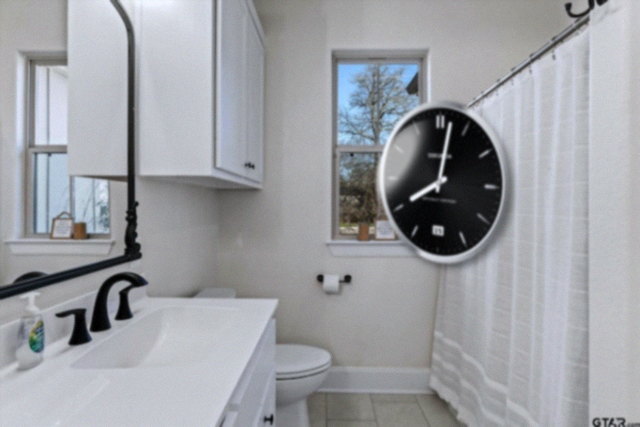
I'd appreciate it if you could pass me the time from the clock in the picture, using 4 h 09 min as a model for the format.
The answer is 8 h 02 min
